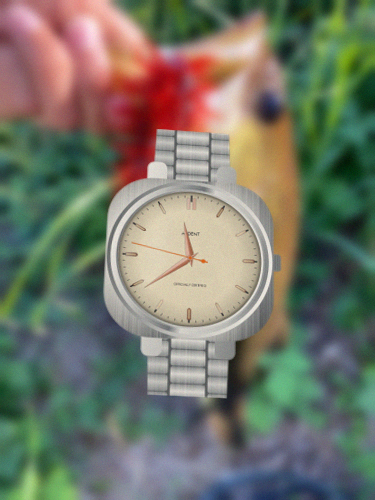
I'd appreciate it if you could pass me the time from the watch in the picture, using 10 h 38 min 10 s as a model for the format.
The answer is 11 h 38 min 47 s
